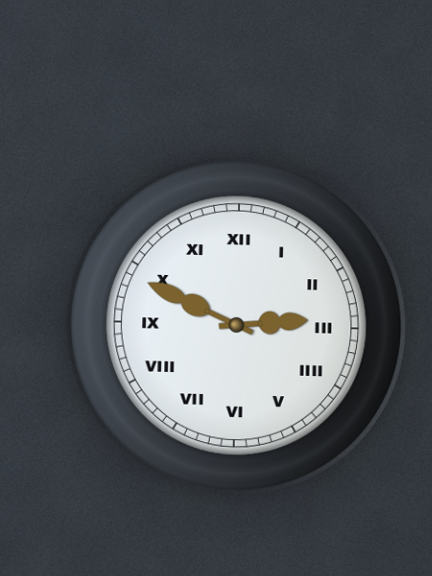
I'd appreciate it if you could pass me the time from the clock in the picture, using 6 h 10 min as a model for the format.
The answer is 2 h 49 min
